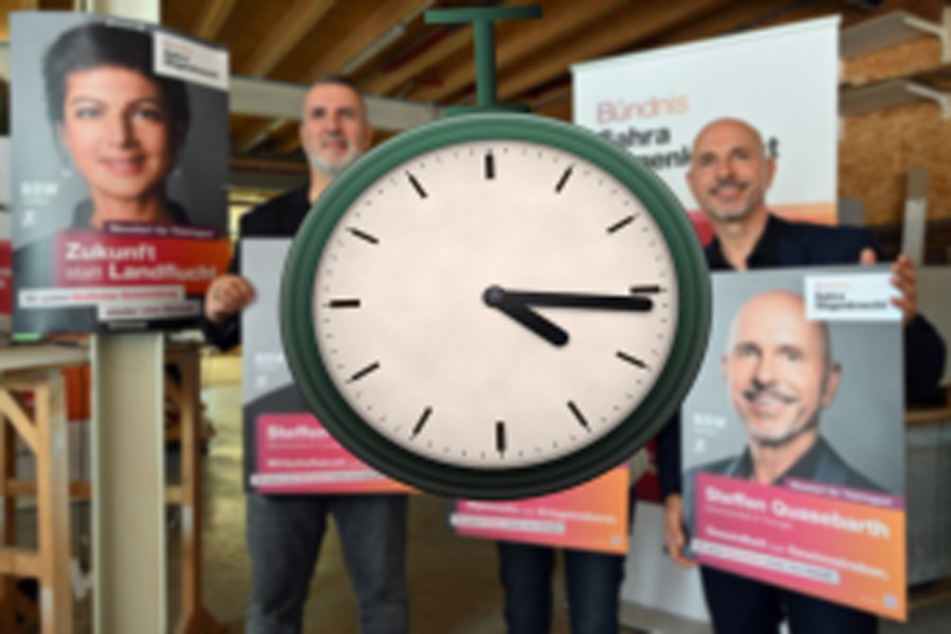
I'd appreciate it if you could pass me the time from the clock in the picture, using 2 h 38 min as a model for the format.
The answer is 4 h 16 min
